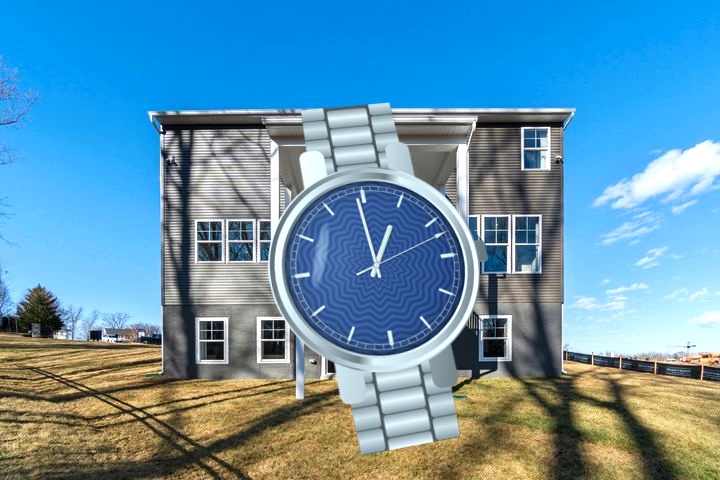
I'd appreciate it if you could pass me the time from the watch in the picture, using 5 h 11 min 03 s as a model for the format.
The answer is 12 h 59 min 12 s
